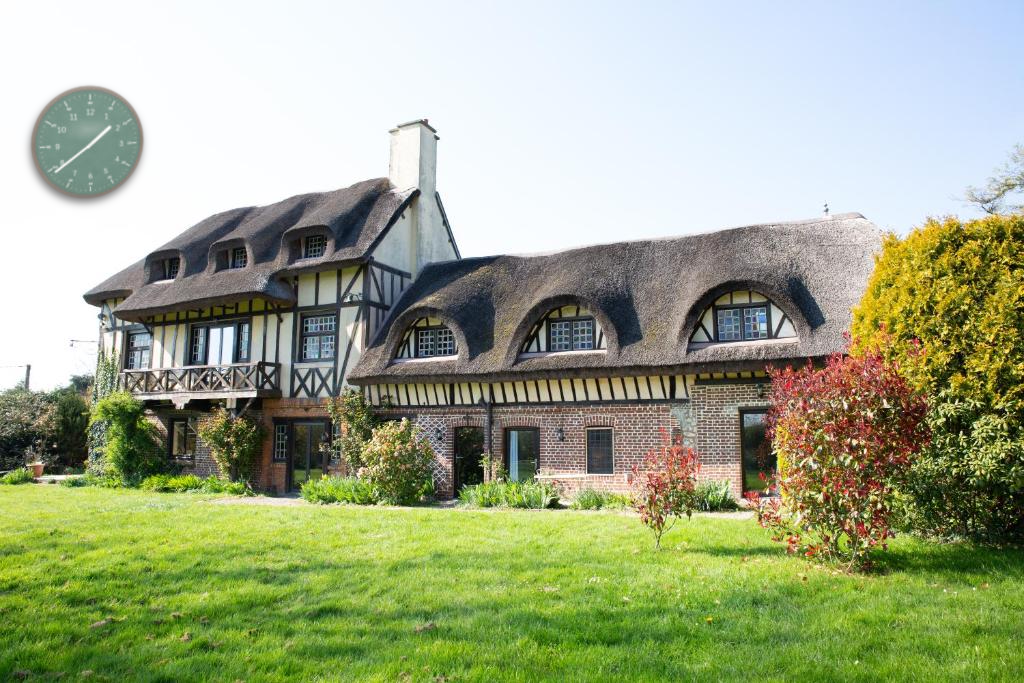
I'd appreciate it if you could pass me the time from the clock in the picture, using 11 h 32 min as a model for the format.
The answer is 1 h 39 min
